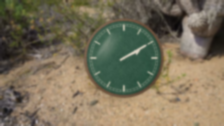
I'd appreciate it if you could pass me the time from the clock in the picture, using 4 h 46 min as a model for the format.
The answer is 2 h 10 min
